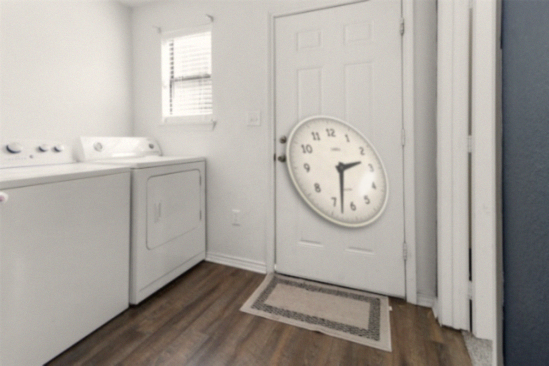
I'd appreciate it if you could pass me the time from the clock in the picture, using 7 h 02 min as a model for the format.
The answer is 2 h 33 min
